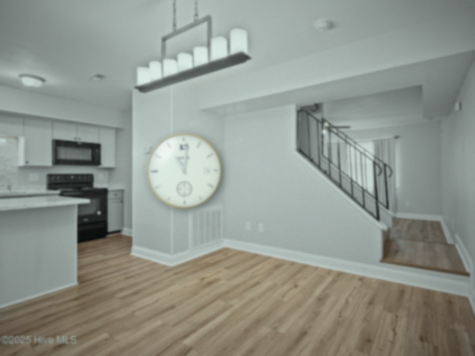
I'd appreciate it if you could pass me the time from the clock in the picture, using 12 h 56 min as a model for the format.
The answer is 11 h 01 min
